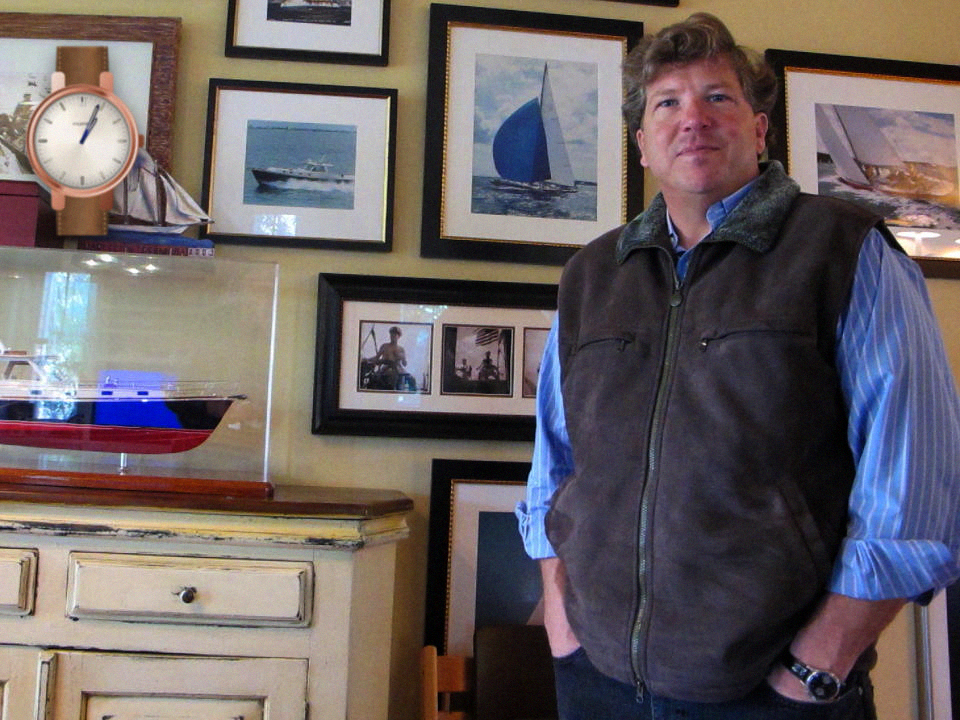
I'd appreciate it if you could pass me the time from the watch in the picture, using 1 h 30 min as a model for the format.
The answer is 1 h 04 min
